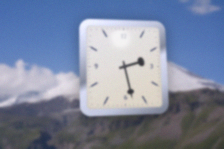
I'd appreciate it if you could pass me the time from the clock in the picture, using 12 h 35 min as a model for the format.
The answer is 2 h 28 min
